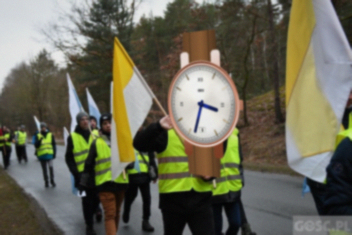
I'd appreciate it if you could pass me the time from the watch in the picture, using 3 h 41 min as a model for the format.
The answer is 3 h 33 min
